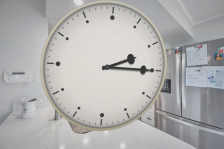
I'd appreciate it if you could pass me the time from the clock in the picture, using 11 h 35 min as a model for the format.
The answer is 2 h 15 min
